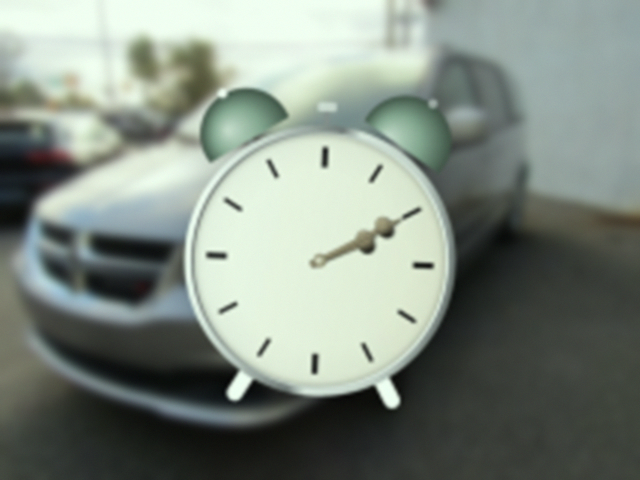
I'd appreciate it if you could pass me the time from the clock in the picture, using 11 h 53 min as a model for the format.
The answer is 2 h 10 min
